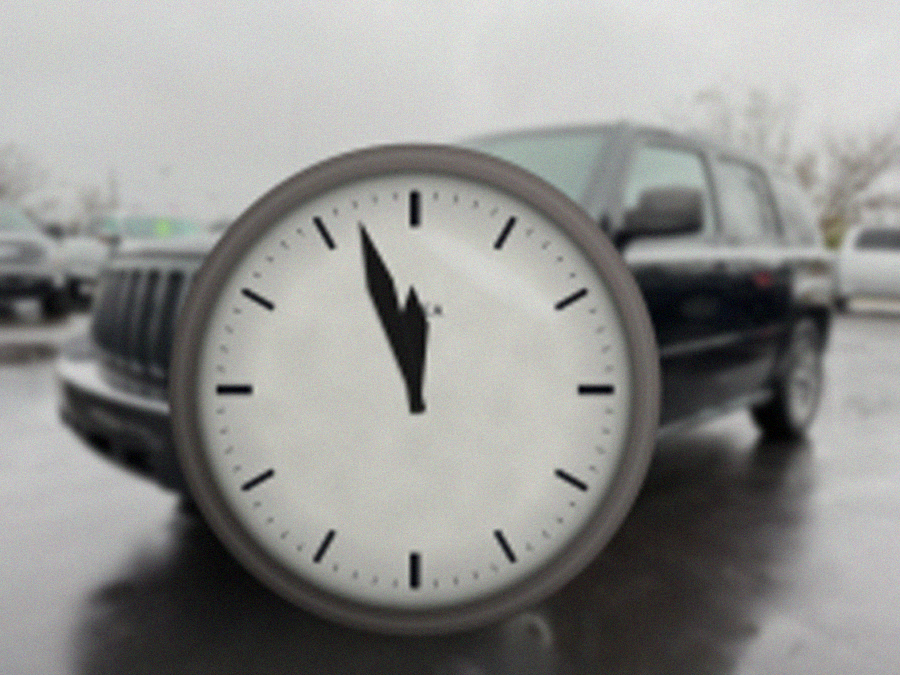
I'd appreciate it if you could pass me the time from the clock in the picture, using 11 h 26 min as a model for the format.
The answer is 11 h 57 min
